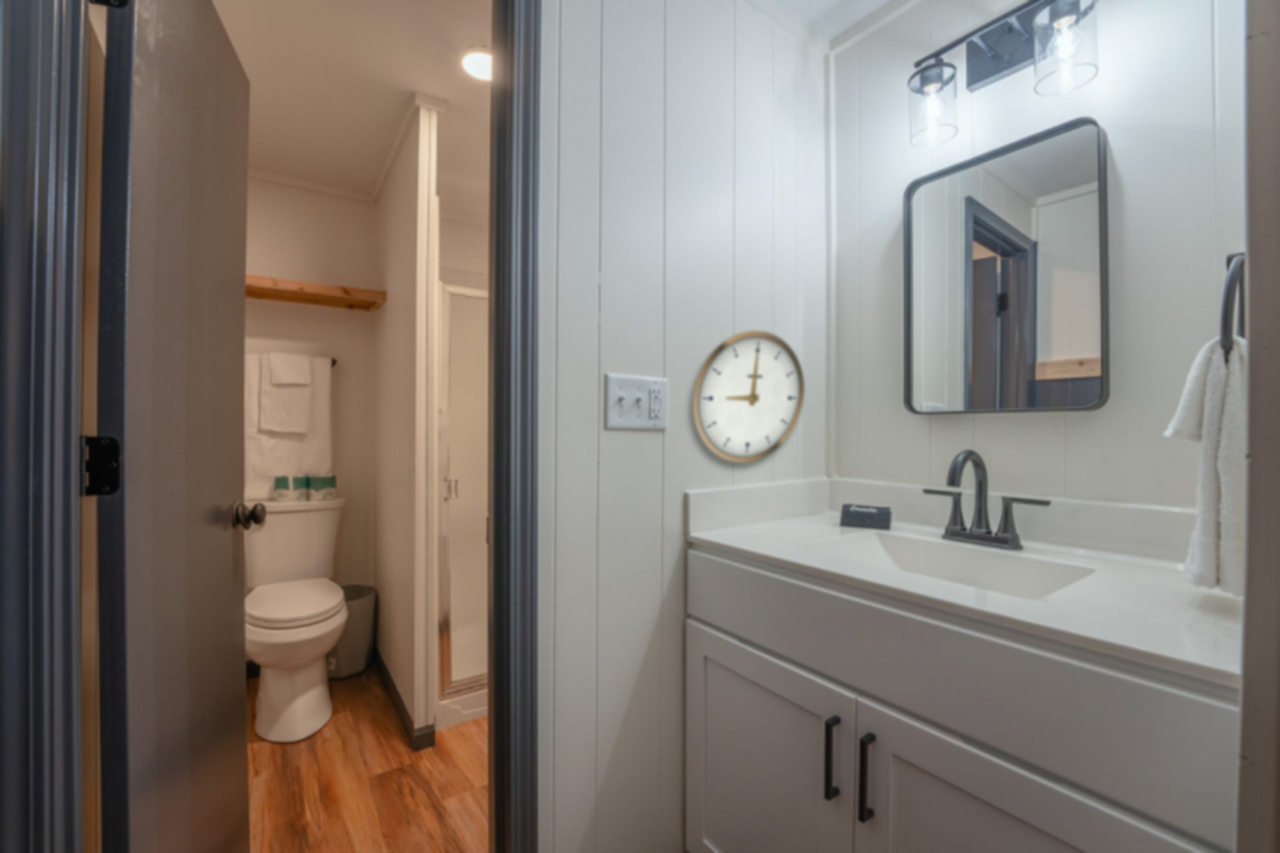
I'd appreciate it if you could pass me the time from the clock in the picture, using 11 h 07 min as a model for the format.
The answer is 9 h 00 min
